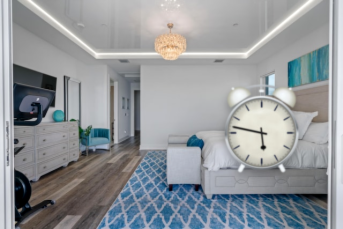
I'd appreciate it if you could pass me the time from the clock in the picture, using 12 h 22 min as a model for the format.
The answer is 5 h 47 min
